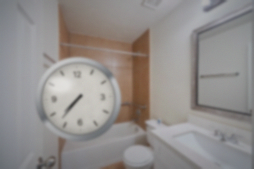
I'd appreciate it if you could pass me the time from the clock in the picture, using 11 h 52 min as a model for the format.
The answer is 7 h 37 min
